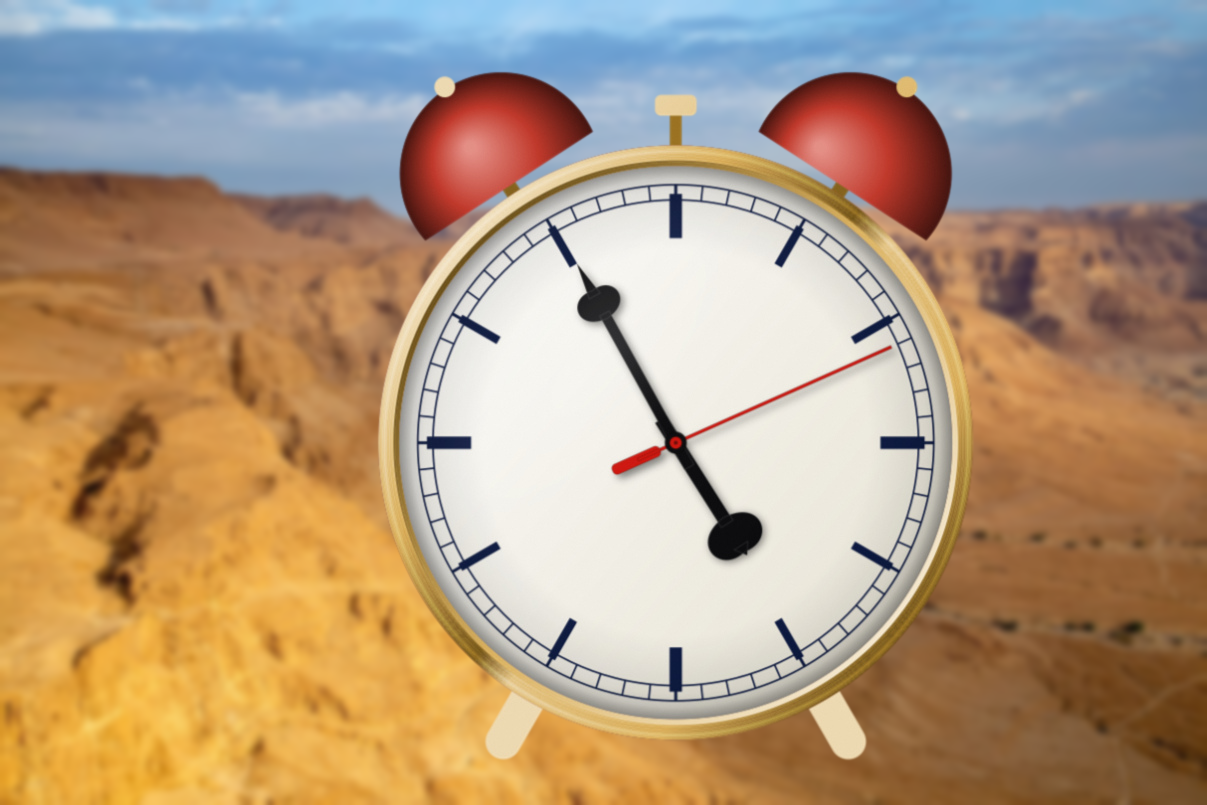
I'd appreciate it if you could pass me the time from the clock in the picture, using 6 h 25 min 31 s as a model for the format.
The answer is 4 h 55 min 11 s
